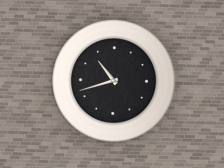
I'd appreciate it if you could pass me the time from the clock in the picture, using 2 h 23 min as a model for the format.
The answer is 10 h 42 min
